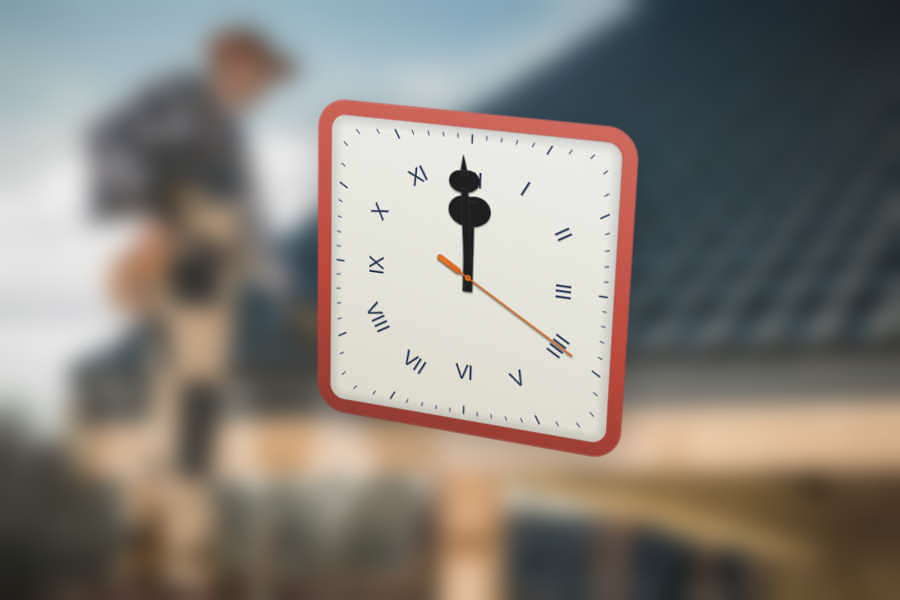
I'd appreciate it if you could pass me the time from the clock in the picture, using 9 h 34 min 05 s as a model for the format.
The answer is 11 h 59 min 20 s
